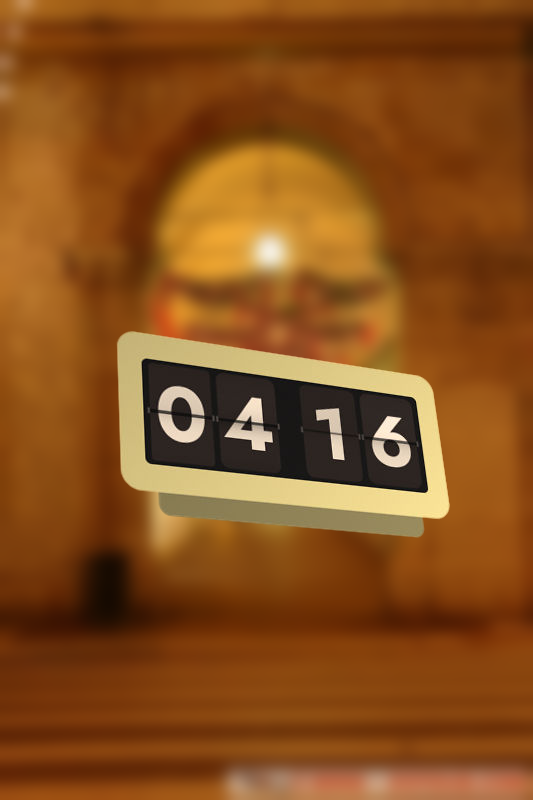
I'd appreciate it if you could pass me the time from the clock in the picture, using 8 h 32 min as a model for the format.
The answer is 4 h 16 min
